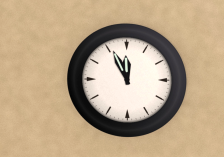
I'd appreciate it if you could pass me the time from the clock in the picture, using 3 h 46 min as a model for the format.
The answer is 11 h 56 min
